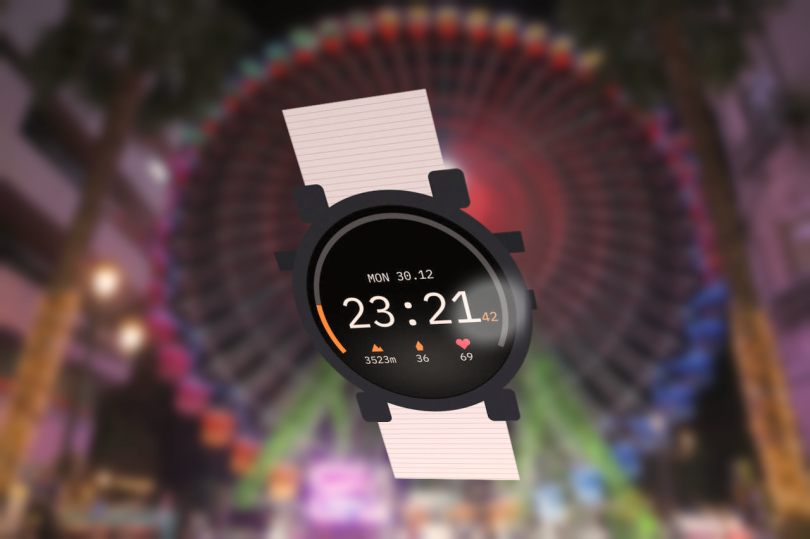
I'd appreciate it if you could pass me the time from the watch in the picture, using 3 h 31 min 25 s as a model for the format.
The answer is 23 h 21 min 42 s
